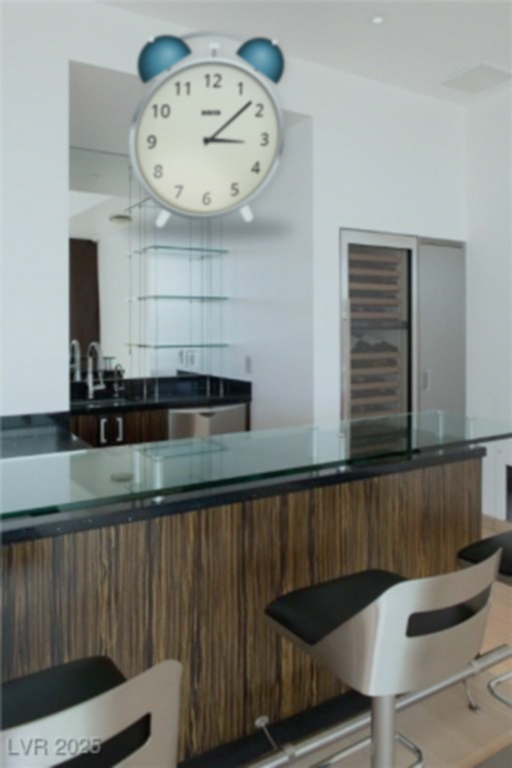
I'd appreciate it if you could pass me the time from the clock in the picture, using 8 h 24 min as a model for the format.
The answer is 3 h 08 min
